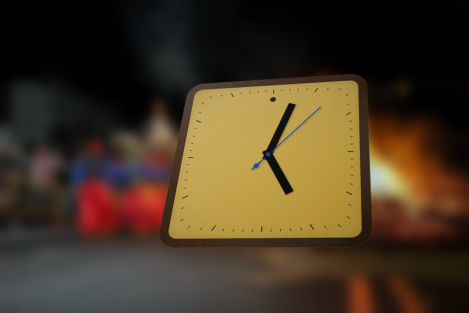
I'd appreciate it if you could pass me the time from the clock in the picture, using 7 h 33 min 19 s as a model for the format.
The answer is 5 h 03 min 07 s
